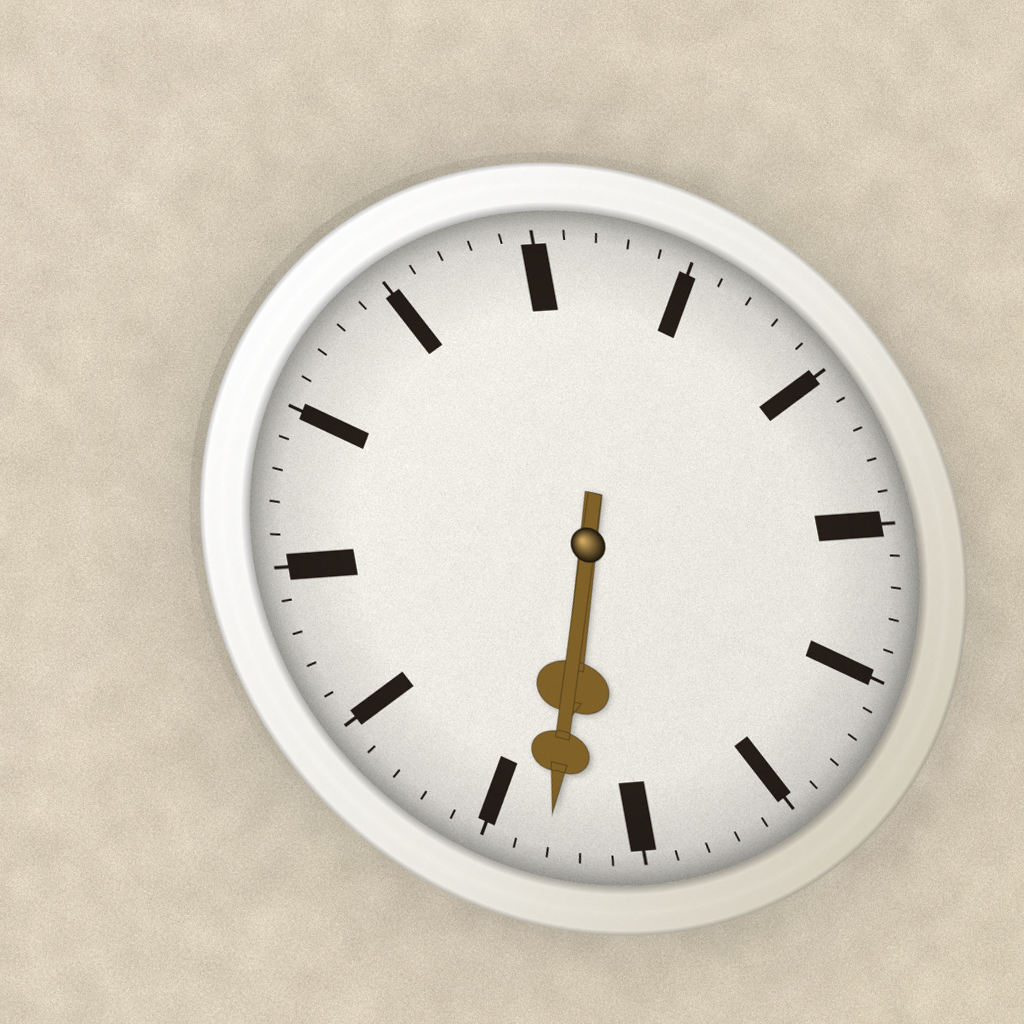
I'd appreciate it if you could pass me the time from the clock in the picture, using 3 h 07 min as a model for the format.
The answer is 6 h 33 min
